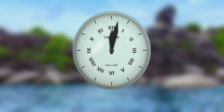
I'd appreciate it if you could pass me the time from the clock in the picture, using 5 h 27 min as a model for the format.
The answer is 12 h 02 min
